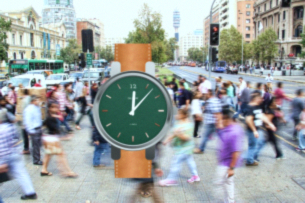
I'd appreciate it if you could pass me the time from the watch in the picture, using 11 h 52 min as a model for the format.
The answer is 12 h 07 min
